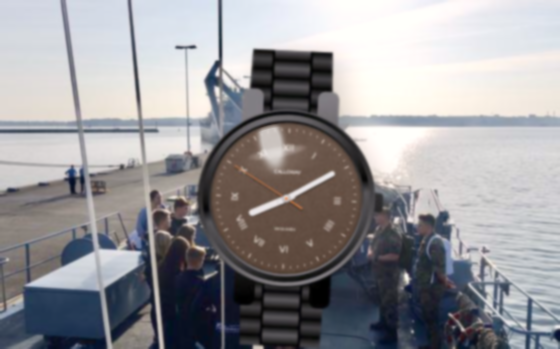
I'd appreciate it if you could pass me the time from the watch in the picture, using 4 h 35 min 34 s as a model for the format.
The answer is 8 h 09 min 50 s
